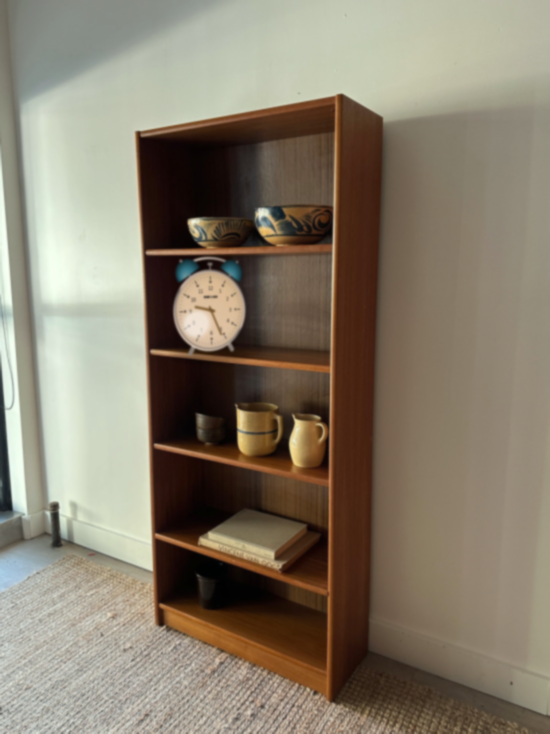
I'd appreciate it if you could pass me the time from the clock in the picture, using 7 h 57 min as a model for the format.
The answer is 9 h 26 min
